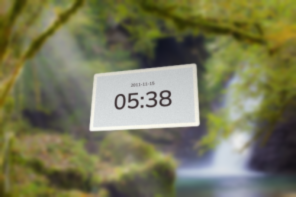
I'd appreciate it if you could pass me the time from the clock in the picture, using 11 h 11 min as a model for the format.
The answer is 5 h 38 min
